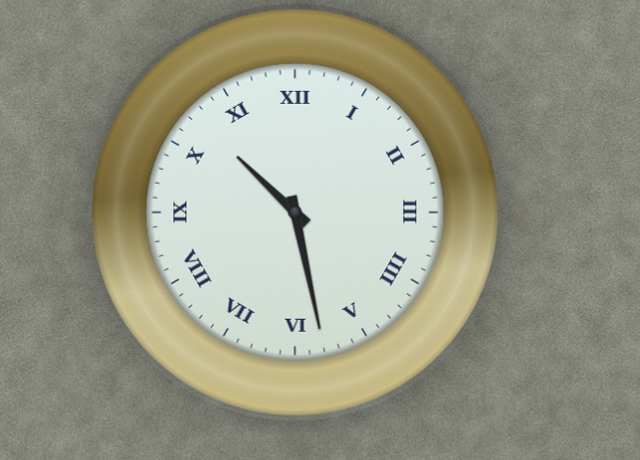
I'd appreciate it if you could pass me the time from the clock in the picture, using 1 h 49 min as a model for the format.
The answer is 10 h 28 min
